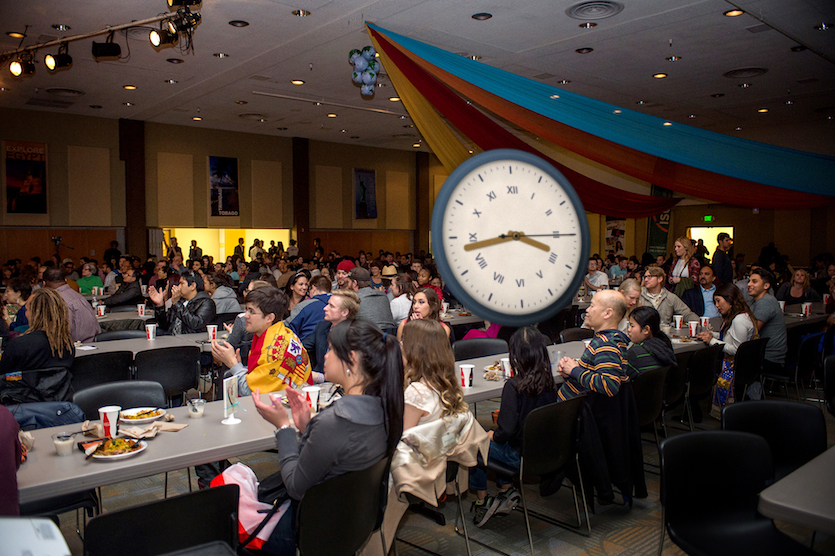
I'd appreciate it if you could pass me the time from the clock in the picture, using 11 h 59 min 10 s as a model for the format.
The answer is 3 h 43 min 15 s
